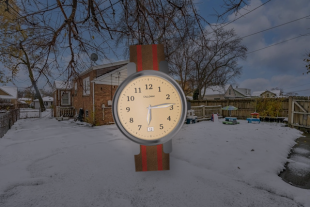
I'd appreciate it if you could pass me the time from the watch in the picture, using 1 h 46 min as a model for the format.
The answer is 6 h 14 min
